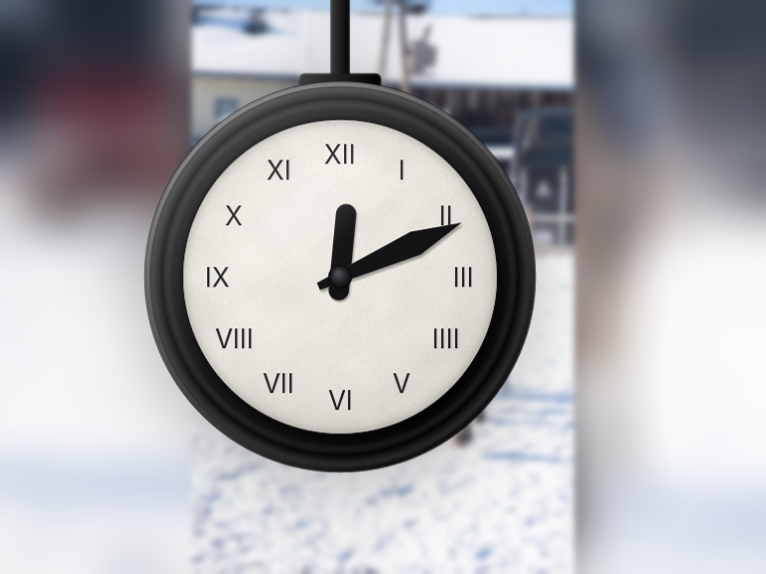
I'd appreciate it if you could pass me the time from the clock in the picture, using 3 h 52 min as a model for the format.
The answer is 12 h 11 min
